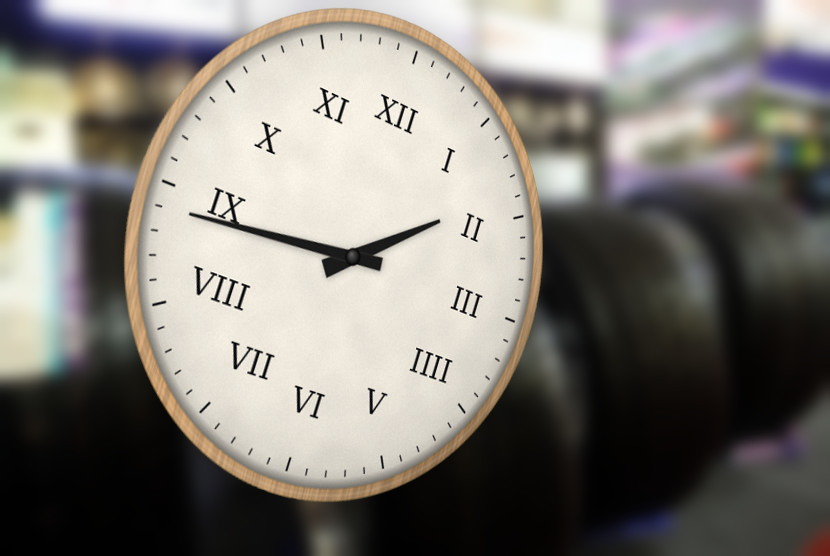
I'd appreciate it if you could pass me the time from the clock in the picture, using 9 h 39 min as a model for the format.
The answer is 1 h 44 min
